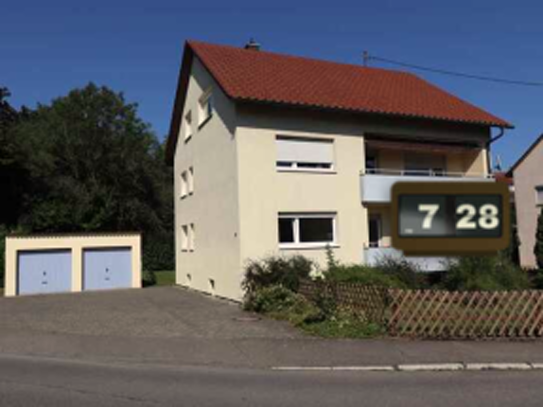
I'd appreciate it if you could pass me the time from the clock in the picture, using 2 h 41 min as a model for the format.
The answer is 7 h 28 min
